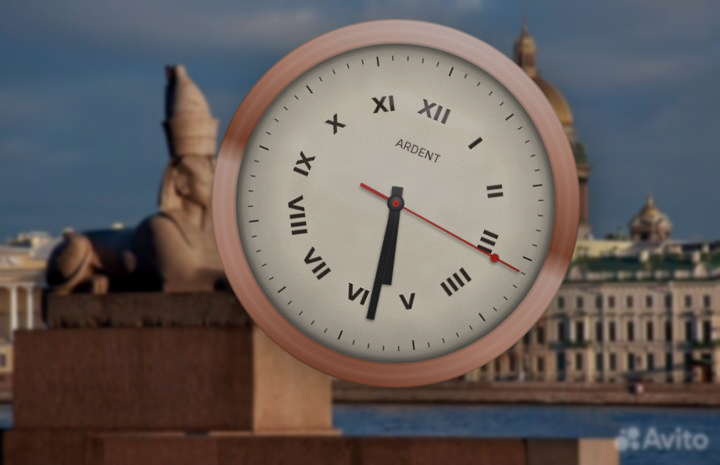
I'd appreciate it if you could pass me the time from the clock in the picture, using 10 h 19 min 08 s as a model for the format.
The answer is 5 h 28 min 16 s
